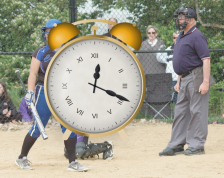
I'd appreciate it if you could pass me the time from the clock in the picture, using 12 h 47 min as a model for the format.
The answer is 12 h 19 min
